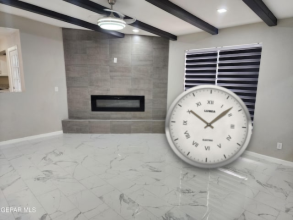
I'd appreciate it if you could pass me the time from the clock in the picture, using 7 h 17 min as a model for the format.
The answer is 10 h 08 min
